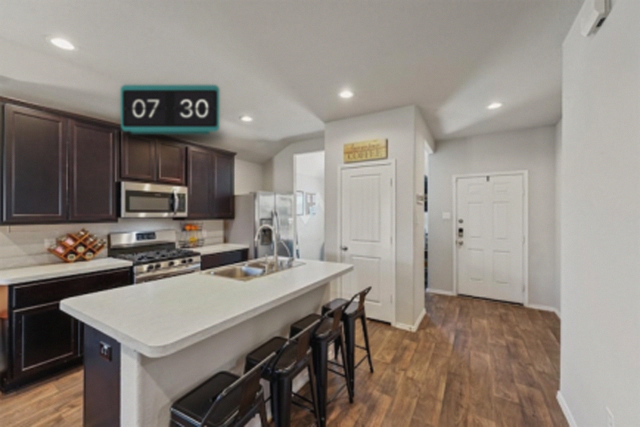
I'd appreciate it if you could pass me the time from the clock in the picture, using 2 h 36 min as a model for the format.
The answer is 7 h 30 min
